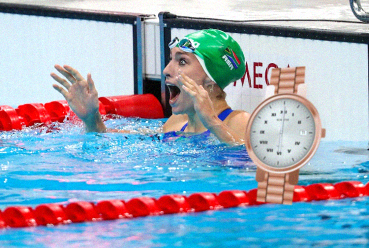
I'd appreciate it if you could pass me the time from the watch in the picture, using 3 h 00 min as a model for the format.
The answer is 6 h 00 min
